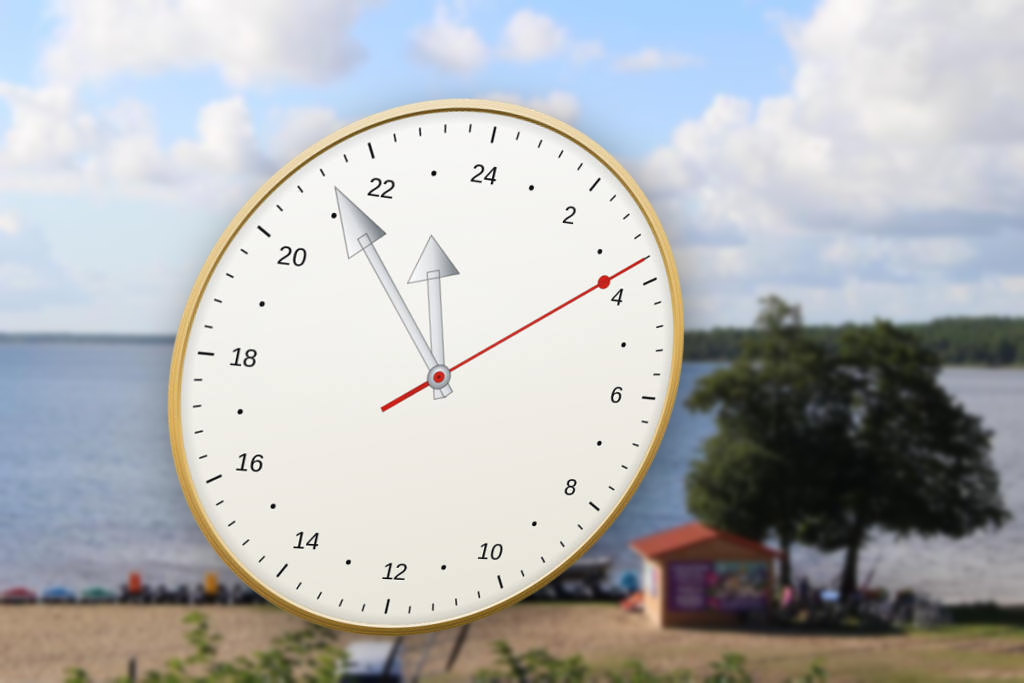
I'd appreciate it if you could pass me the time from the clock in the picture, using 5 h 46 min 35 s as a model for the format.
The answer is 22 h 53 min 09 s
